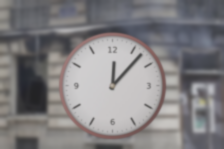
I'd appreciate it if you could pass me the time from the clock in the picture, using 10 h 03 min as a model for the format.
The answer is 12 h 07 min
